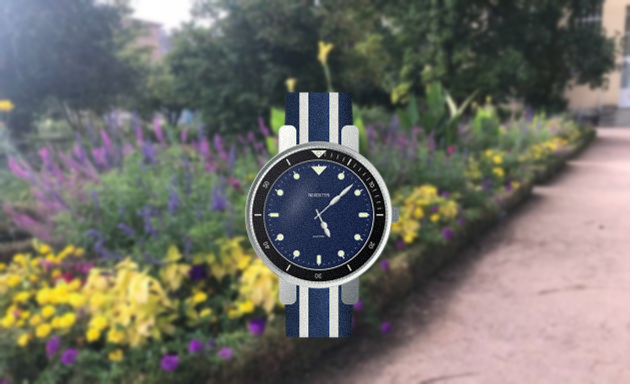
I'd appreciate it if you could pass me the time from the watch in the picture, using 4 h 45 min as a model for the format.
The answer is 5 h 08 min
